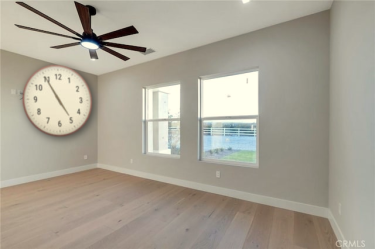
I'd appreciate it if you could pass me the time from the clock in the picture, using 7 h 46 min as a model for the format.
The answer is 4 h 55 min
